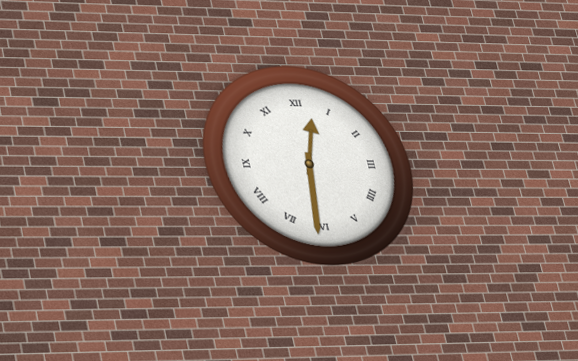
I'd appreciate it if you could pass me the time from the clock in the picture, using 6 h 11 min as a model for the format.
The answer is 12 h 31 min
